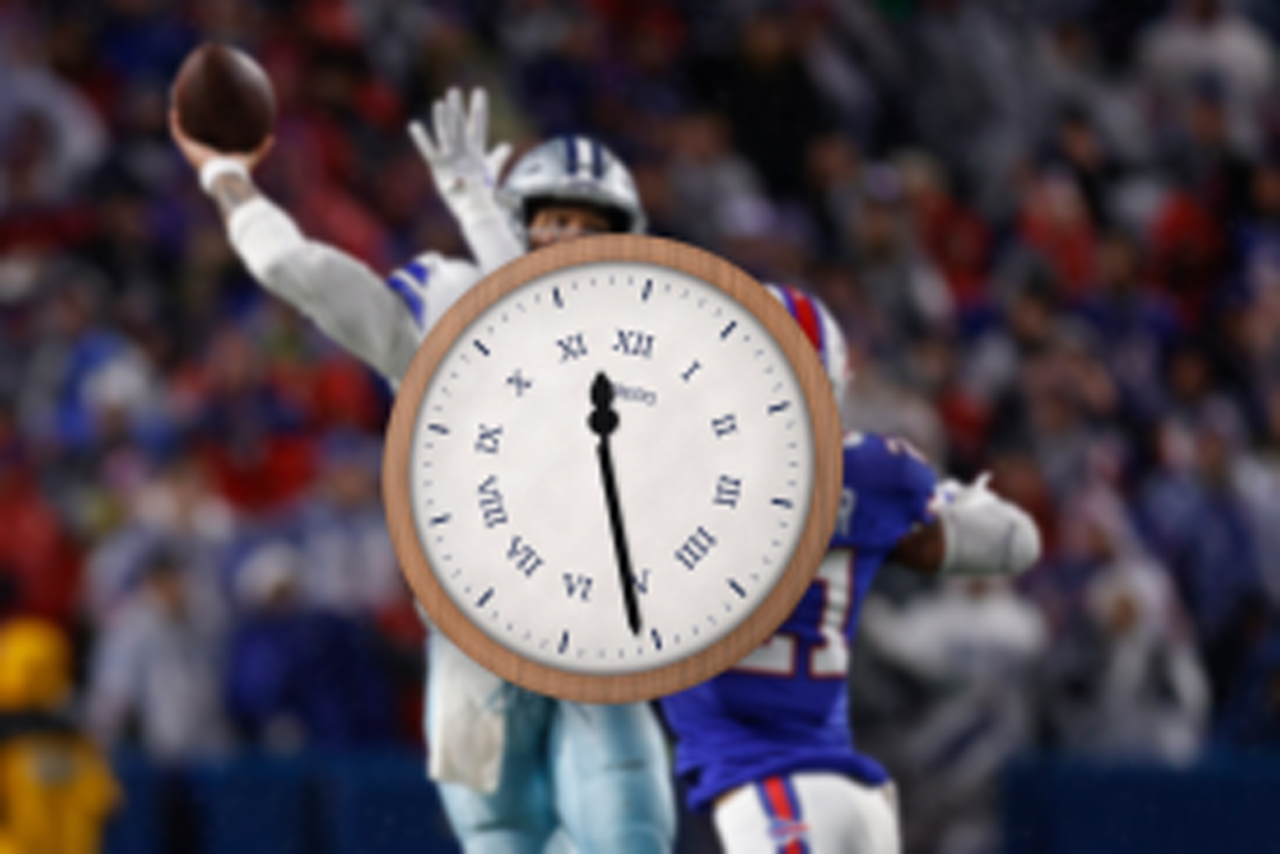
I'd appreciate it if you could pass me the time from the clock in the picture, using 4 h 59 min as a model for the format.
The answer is 11 h 26 min
